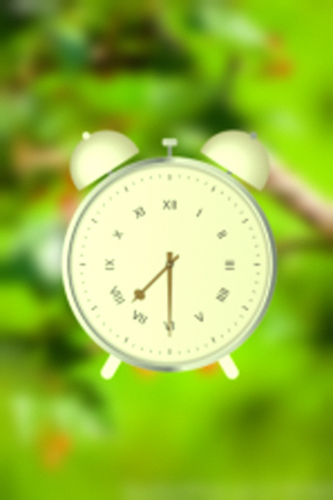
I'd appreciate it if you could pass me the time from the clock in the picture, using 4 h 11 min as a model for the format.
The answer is 7 h 30 min
